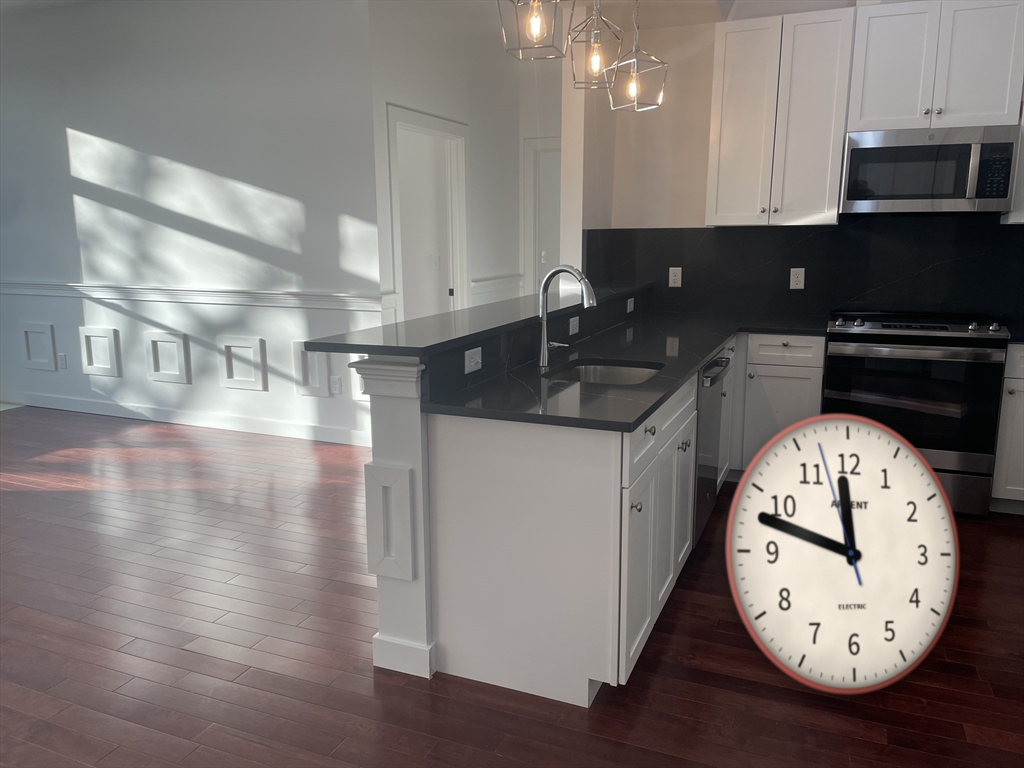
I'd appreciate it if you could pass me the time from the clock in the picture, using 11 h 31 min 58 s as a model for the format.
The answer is 11 h 47 min 57 s
